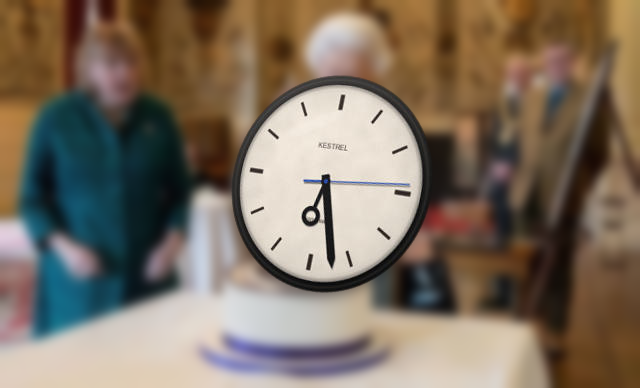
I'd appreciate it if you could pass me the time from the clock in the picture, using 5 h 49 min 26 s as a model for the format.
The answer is 6 h 27 min 14 s
